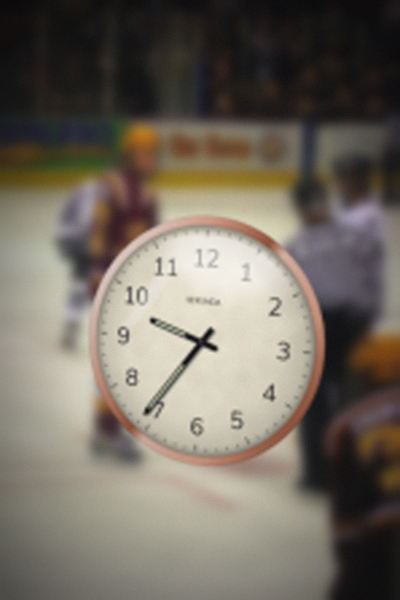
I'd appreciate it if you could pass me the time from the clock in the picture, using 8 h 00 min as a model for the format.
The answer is 9 h 36 min
